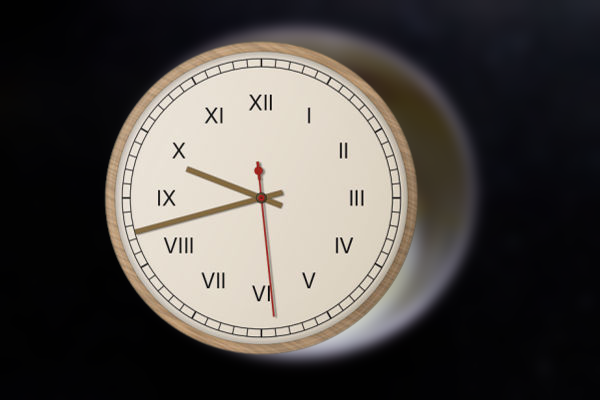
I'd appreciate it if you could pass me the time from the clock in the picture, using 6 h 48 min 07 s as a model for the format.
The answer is 9 h 42 min 29 s
